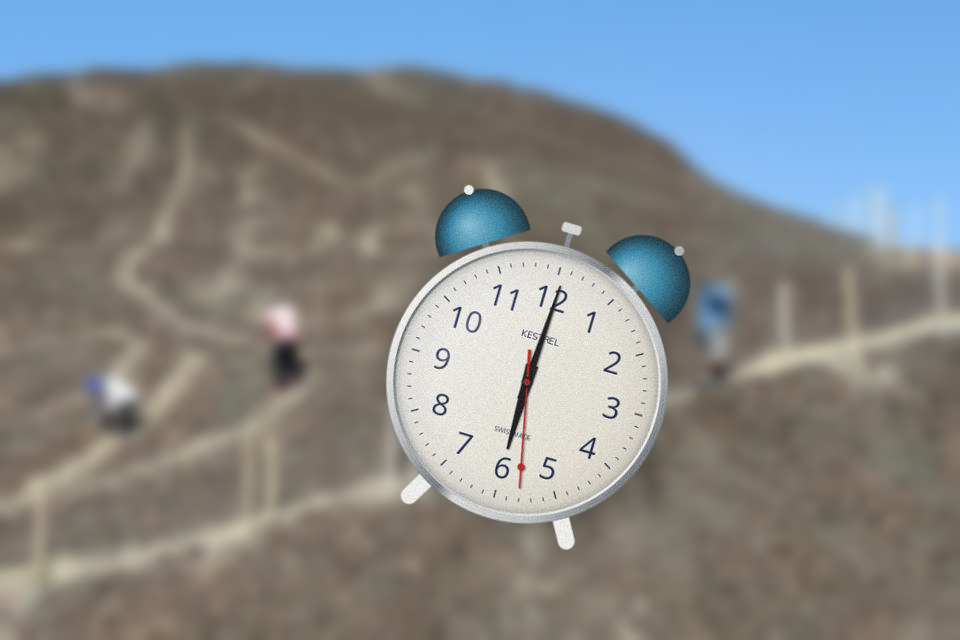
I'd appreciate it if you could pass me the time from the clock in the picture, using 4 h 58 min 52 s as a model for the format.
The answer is 6 h 00 min 28 s
